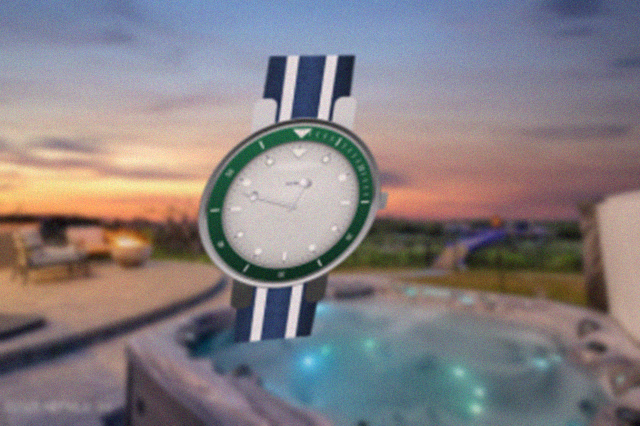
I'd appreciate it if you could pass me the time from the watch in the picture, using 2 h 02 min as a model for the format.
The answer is 12 h 48 min
